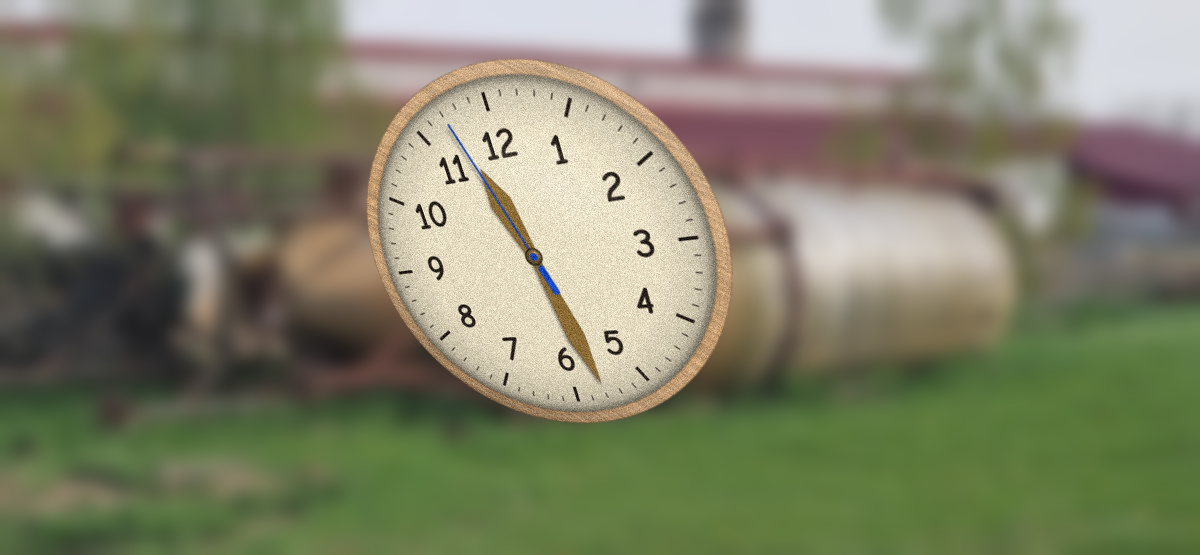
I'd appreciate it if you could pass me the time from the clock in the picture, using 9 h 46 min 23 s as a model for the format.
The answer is 11 h 27 min 57 s
